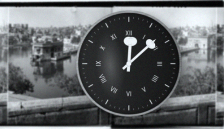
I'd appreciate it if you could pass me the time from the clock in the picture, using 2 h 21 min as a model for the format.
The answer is 12 h 08 min
